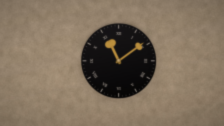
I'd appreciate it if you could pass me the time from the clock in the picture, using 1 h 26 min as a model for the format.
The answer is 11 h 09 min
